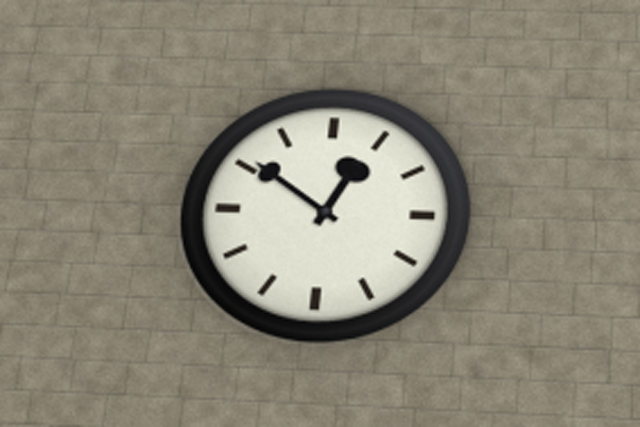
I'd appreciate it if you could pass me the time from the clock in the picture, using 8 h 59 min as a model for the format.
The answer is 12 h 51 min
